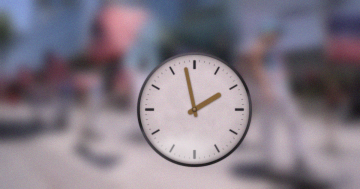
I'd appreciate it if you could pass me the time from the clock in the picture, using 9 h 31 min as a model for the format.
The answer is 1 h 58 min
